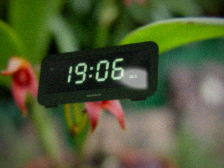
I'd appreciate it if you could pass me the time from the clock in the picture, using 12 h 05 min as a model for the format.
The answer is 19 h 06 min
